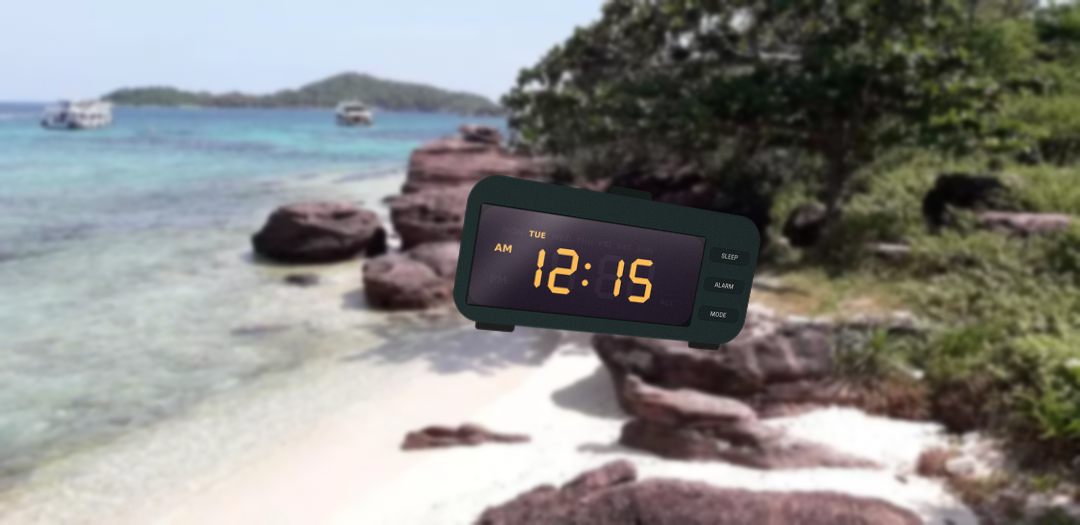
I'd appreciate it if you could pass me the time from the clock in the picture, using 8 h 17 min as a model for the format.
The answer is 12 h 15 min
